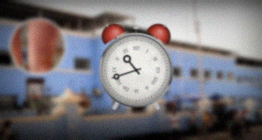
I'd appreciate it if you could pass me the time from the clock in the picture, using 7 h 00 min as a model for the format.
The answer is 10 h 42 min
